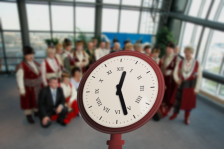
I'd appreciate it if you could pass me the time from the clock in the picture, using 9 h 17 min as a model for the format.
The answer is 12 h 27 min
